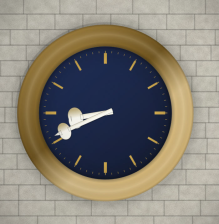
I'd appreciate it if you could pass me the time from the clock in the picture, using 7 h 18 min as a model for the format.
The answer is 8 h 41 min
